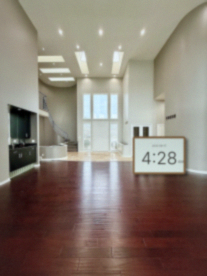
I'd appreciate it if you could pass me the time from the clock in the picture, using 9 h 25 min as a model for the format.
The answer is 4 h 28 min
